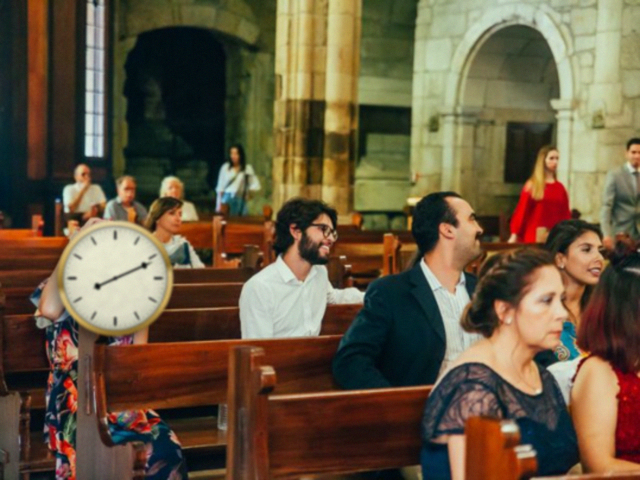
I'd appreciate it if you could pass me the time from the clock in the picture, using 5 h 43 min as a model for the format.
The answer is 8 h 11 min
